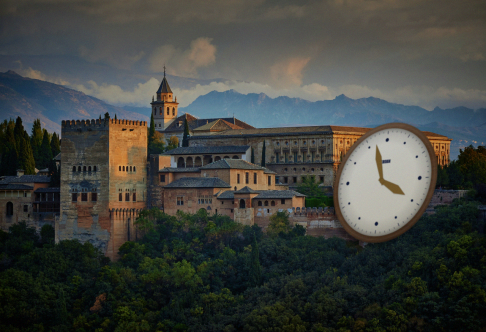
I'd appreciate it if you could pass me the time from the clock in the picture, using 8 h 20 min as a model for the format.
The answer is 3 h 57 min
